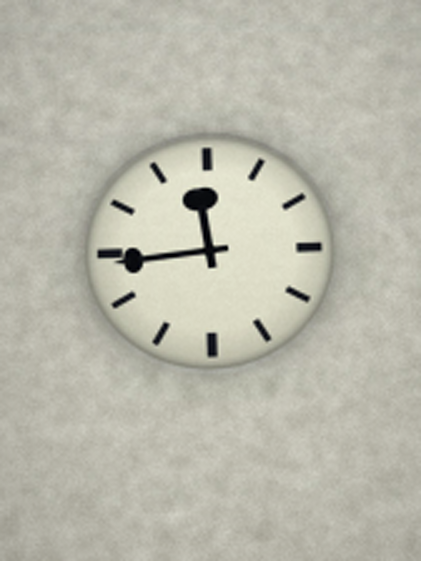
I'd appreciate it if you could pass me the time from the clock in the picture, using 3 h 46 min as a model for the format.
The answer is 11 h 44 min
